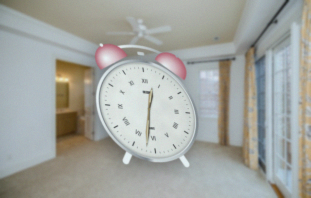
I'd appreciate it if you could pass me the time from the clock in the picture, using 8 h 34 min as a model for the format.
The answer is 12 h 32 min
